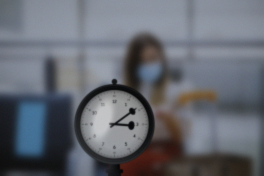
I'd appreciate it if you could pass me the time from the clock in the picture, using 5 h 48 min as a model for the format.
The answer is 3 h 09 min
